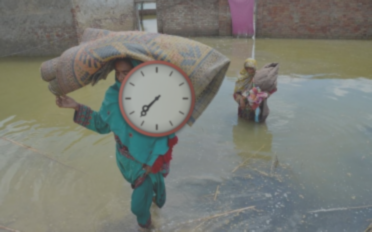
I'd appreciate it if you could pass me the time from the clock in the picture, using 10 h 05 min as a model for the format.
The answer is 7 h 37 min
